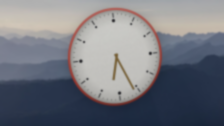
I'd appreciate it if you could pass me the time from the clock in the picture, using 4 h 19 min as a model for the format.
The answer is 6 h 26 min
